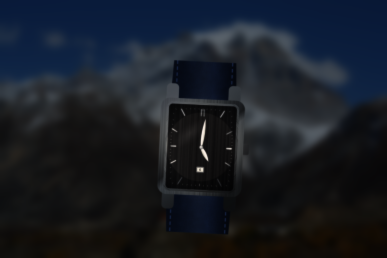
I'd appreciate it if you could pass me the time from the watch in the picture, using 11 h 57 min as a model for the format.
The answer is 5 h 01 min
